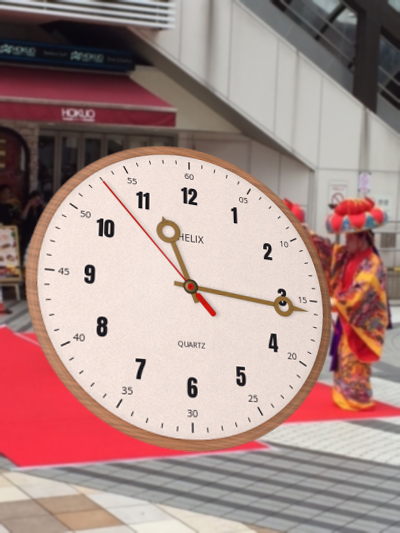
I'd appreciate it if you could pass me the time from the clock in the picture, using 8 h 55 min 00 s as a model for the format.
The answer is 11 h 15 min 53 s
